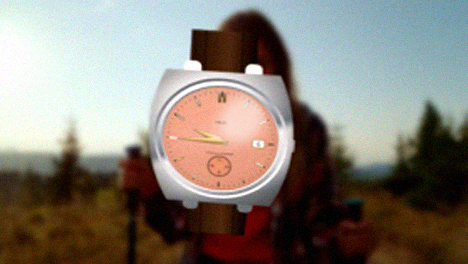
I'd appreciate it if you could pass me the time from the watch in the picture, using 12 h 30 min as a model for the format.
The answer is 9 h 45 min
